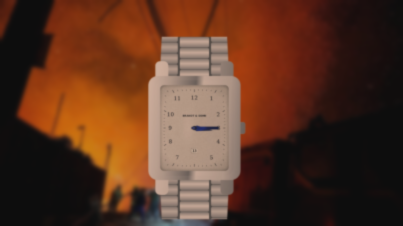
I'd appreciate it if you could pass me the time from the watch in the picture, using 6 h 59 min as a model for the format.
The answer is 3 h 15 min
